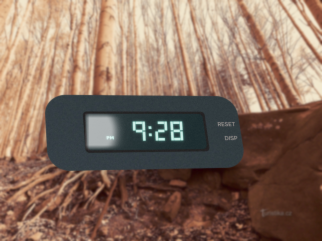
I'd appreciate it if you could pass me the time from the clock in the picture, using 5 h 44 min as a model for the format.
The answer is 9 h 28 min
